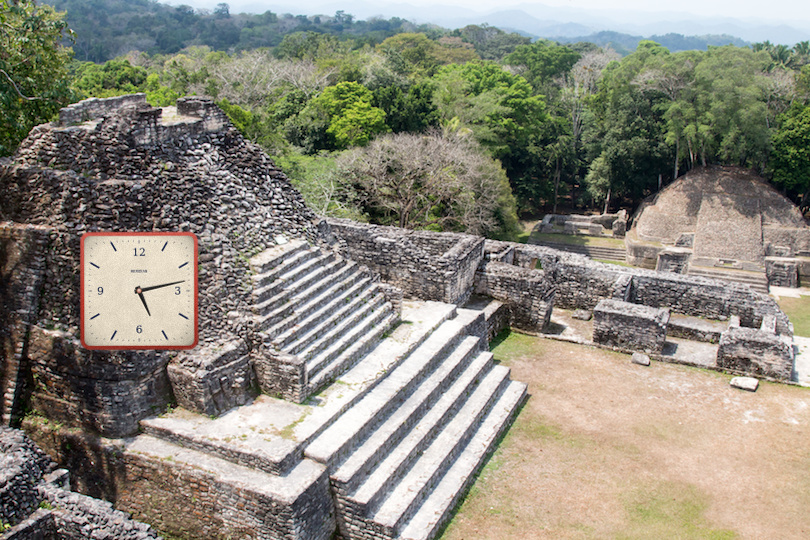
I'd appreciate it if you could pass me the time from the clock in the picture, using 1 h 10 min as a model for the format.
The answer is 5 h 13 min
